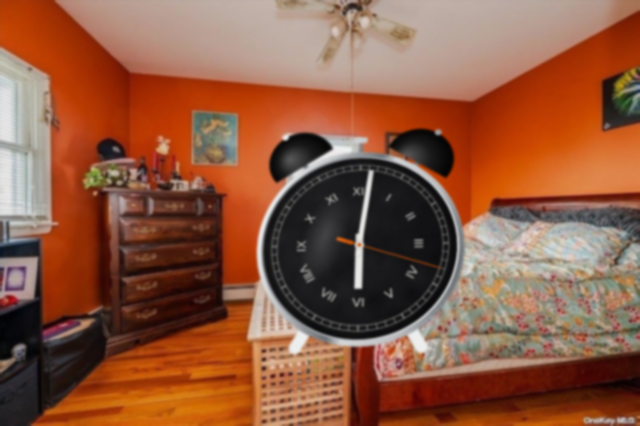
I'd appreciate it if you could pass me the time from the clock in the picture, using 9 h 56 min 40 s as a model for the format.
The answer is 6 h 01 min 18 s
